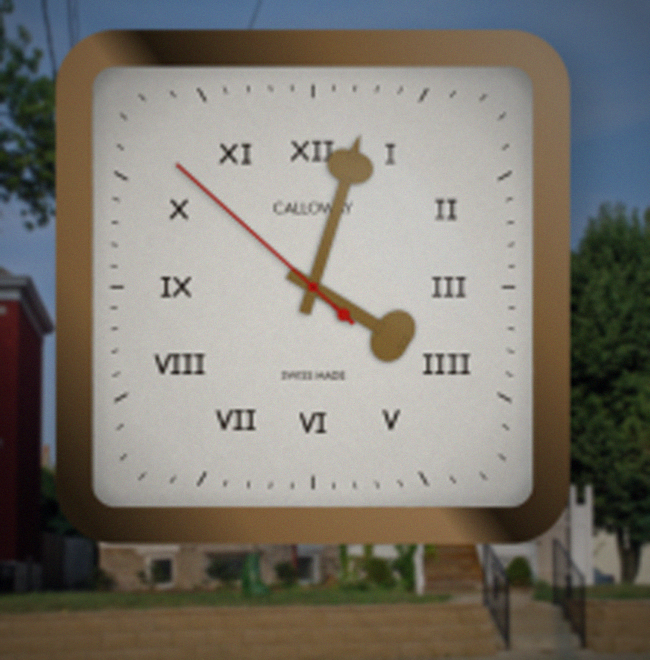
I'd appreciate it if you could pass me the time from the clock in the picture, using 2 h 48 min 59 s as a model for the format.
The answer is 4 h 02 min 52 s
